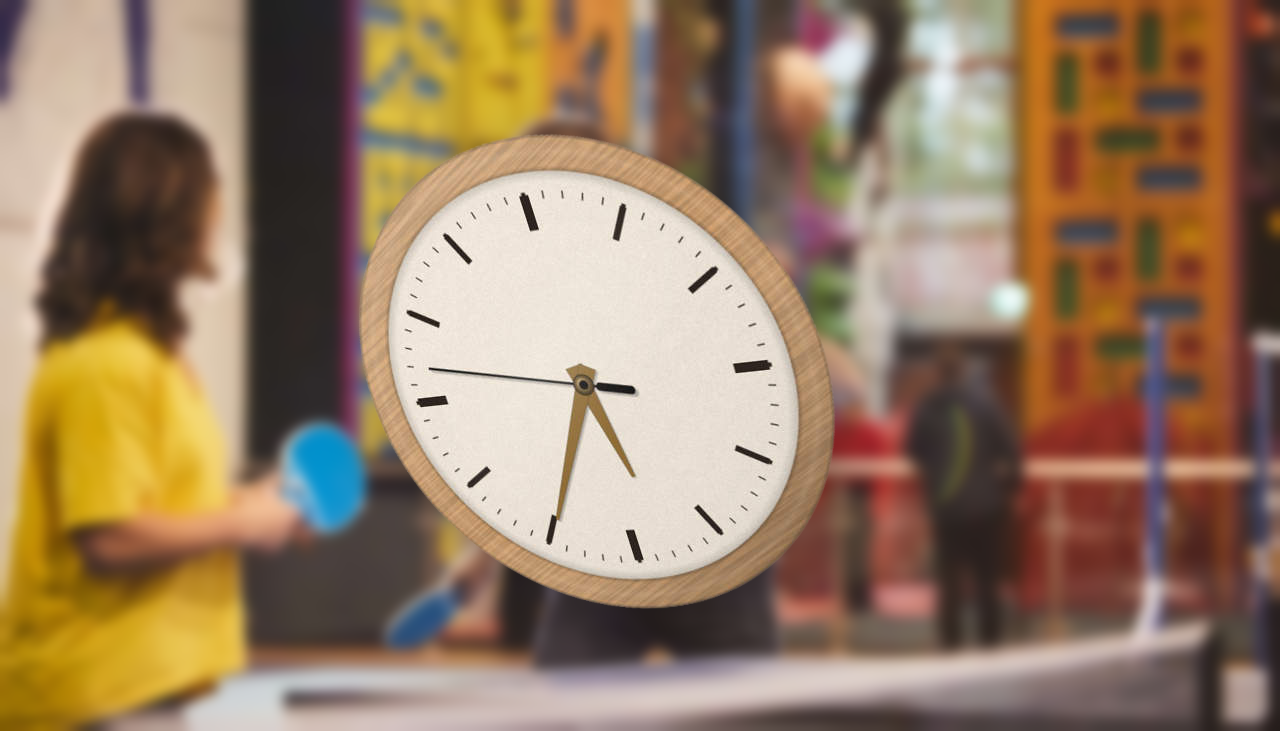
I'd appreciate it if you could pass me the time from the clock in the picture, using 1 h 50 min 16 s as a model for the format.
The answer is 5 h 34 min 47 s
